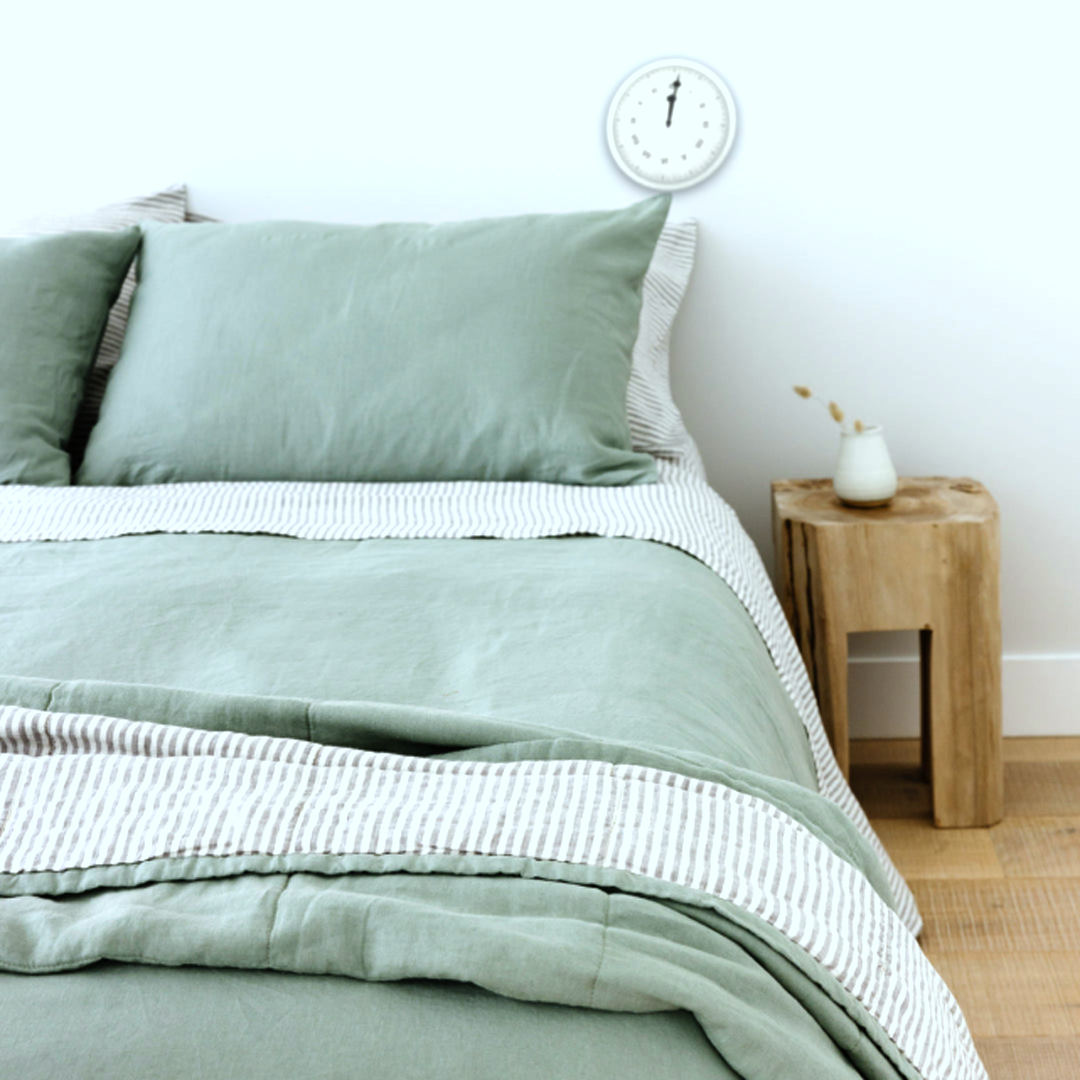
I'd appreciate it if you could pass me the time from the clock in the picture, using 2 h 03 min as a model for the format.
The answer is 12 h 01 min
